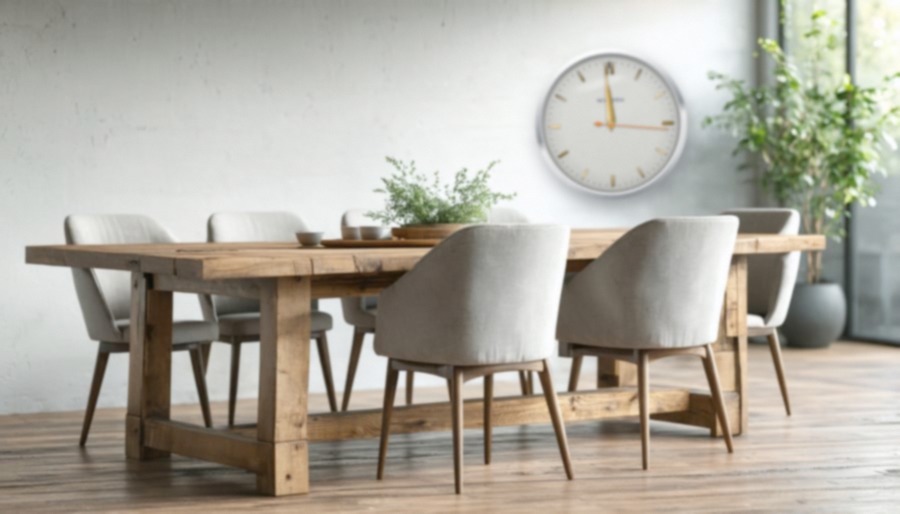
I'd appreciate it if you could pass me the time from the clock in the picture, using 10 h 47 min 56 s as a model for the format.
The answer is 11 h 59 min 16 s
